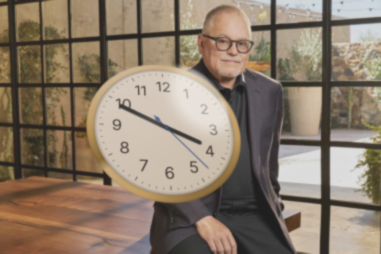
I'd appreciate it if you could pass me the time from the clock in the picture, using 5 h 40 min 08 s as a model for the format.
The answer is 3 h 49 min 23 s
